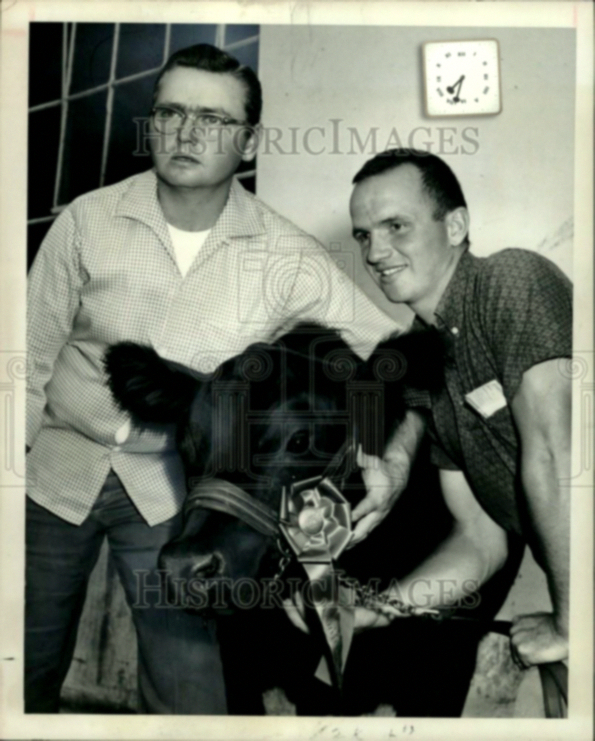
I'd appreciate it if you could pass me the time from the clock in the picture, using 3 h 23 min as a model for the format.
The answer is 7 h 33 min
